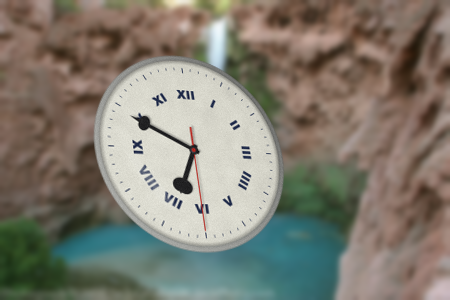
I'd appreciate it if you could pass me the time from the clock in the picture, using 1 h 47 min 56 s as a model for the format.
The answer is 6 h 49 min 30 s
